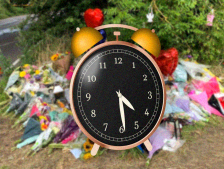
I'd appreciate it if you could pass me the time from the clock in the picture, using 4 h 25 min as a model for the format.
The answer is 4 h 29 min
